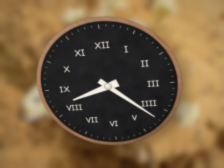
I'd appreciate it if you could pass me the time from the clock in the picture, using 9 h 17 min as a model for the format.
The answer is 8 h 22 min
